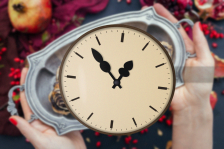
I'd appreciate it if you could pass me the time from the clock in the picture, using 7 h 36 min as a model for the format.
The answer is 12 h 53 min
